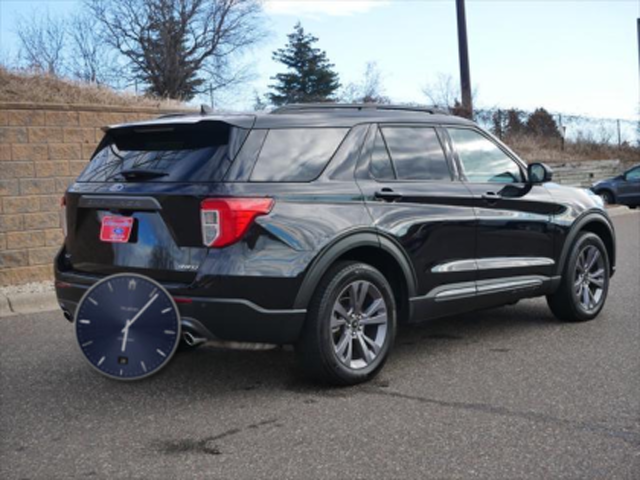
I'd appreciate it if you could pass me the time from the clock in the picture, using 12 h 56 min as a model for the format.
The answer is 6 h 06 min
